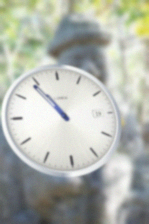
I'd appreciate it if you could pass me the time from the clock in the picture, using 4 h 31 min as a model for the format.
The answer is 10 h 54 min
